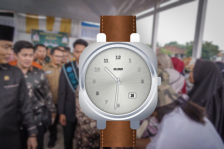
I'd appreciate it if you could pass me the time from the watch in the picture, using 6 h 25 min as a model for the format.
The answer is 10 h 31 min
